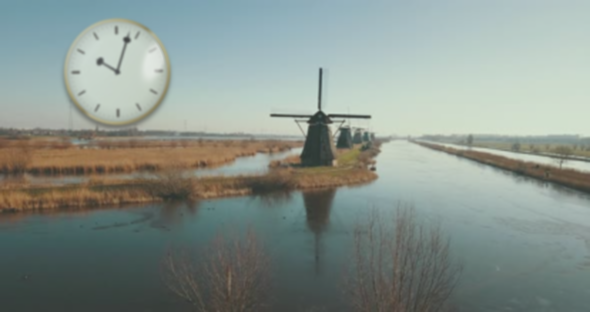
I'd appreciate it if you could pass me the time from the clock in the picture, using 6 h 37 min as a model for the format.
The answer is 10 h 03 min
